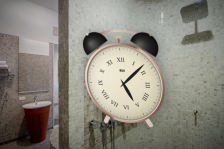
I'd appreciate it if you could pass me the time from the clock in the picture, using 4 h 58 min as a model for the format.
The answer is 5 h 08 min
